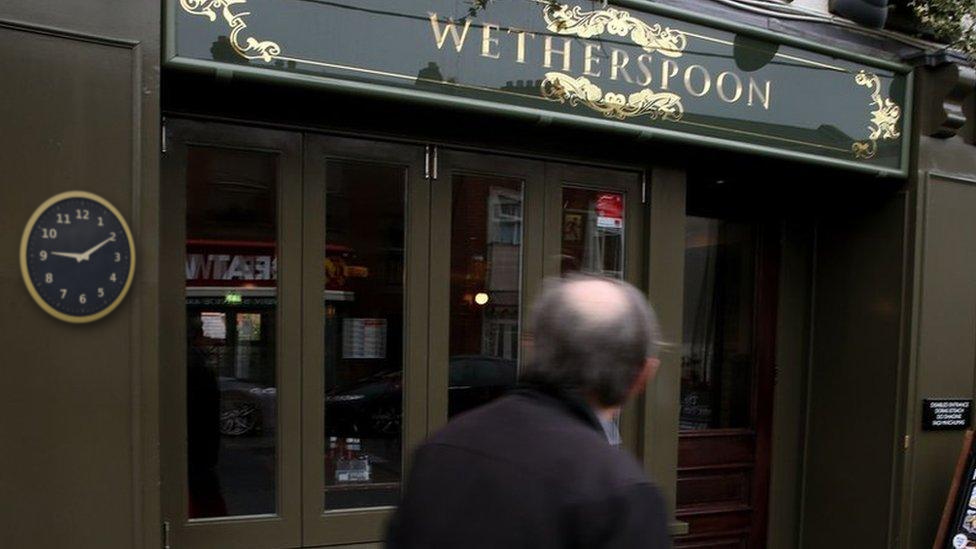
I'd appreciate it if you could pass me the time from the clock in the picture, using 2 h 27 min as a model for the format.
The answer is 9 h 10 min
